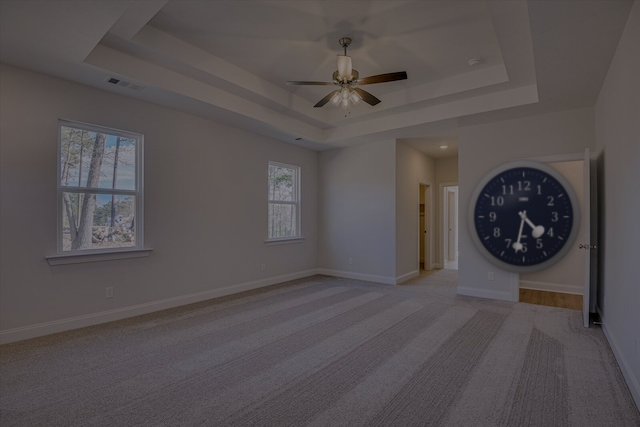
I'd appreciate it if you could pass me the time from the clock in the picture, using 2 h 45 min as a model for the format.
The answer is 4 h 32 min
